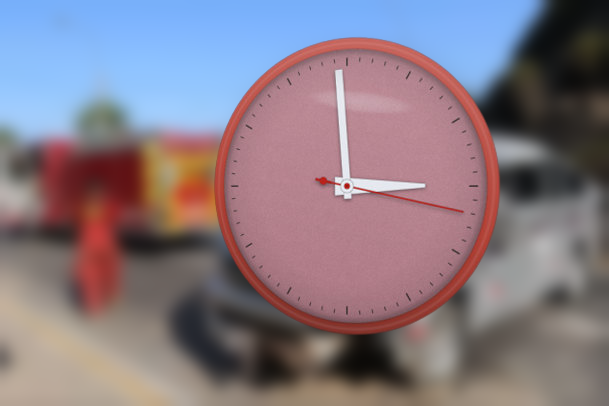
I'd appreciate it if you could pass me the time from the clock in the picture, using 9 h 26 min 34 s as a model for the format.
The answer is 2 h 59 min 17 s
